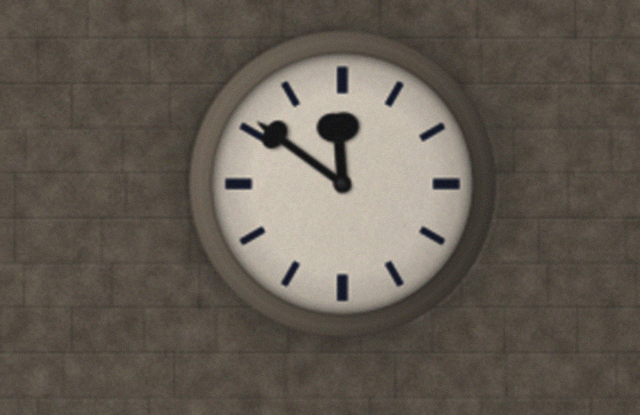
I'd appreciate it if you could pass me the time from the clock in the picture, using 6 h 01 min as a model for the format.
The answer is 11 h 51 min
